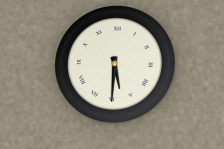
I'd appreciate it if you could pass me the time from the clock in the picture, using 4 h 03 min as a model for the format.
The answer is 5 h 30 min
